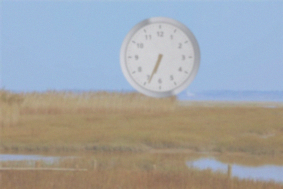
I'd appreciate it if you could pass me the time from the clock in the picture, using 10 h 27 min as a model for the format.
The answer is 6 h 34 min
